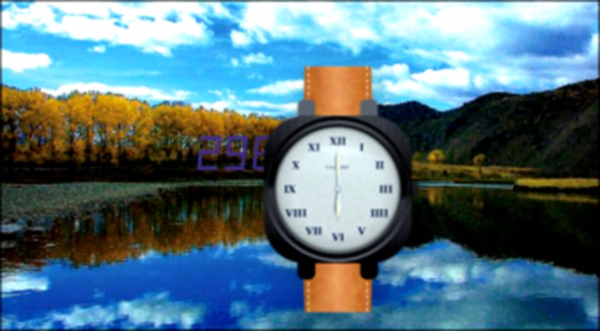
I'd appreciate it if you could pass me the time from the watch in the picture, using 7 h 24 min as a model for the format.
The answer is 6 h 00 min
